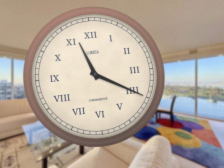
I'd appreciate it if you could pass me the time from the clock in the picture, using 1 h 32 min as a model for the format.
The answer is 11 h 20 min
